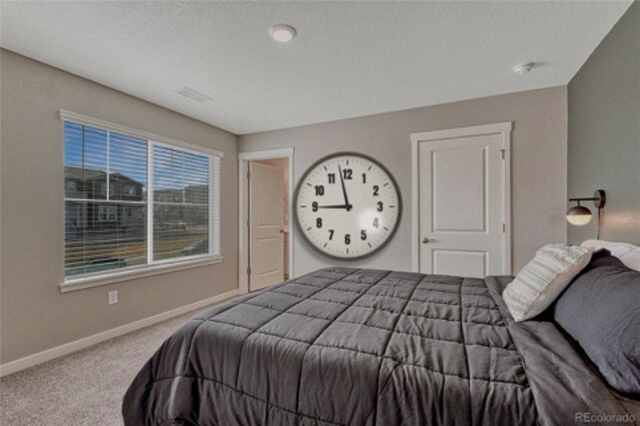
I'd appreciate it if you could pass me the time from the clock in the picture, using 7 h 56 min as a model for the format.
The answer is 8 h 58 min
